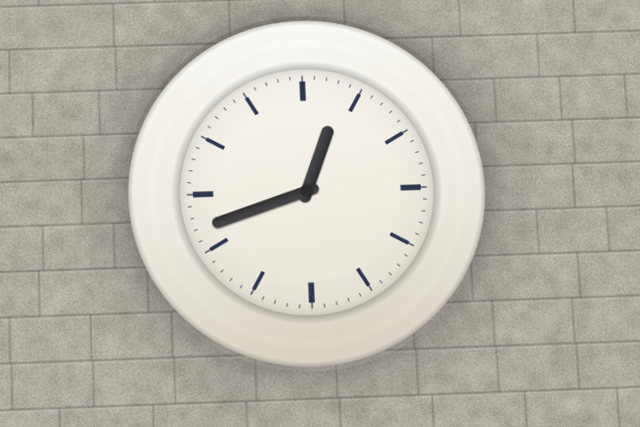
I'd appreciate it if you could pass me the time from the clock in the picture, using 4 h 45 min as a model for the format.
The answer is 12 h 42 min
